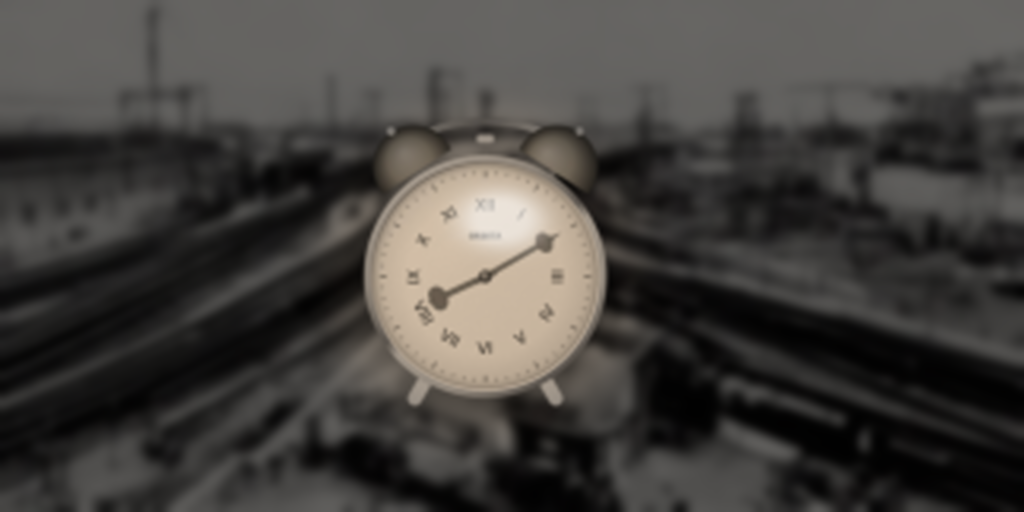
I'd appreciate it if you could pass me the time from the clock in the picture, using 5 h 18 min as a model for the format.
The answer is 8 h 10 min
